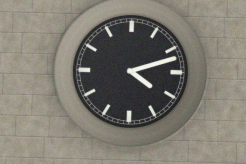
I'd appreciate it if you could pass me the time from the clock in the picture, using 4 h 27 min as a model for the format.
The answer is 4 h 12 min
